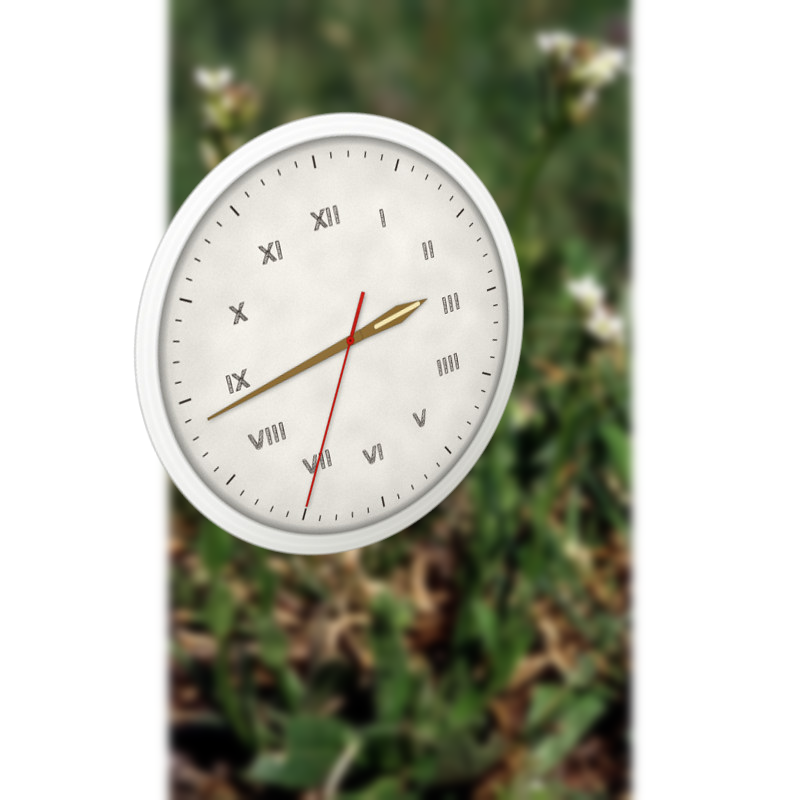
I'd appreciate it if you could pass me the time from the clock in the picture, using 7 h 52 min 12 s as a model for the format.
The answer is 2 h 43 min 35 s
